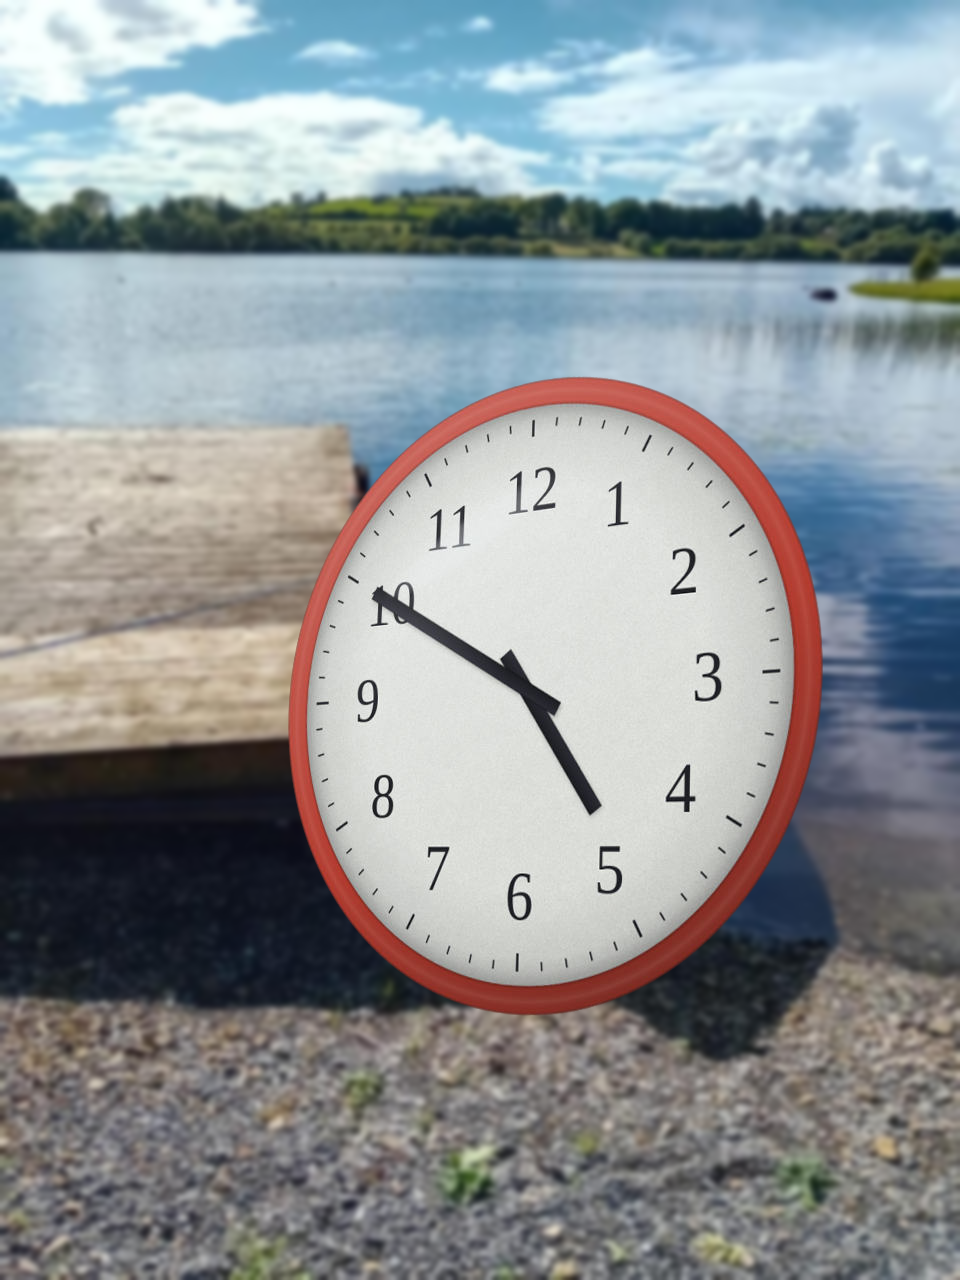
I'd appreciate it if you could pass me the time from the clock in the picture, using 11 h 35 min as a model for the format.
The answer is 4 h 50 min
